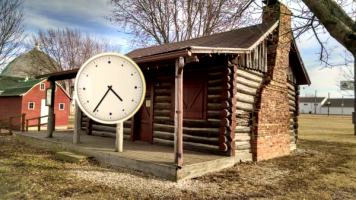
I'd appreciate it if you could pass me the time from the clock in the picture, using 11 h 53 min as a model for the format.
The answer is 4 h 36 min
